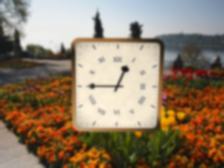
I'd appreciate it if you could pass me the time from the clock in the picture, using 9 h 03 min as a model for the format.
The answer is 12 h 45 min
